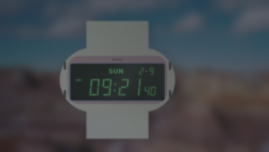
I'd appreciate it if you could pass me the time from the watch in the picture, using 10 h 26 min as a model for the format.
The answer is 9 h 21 min
